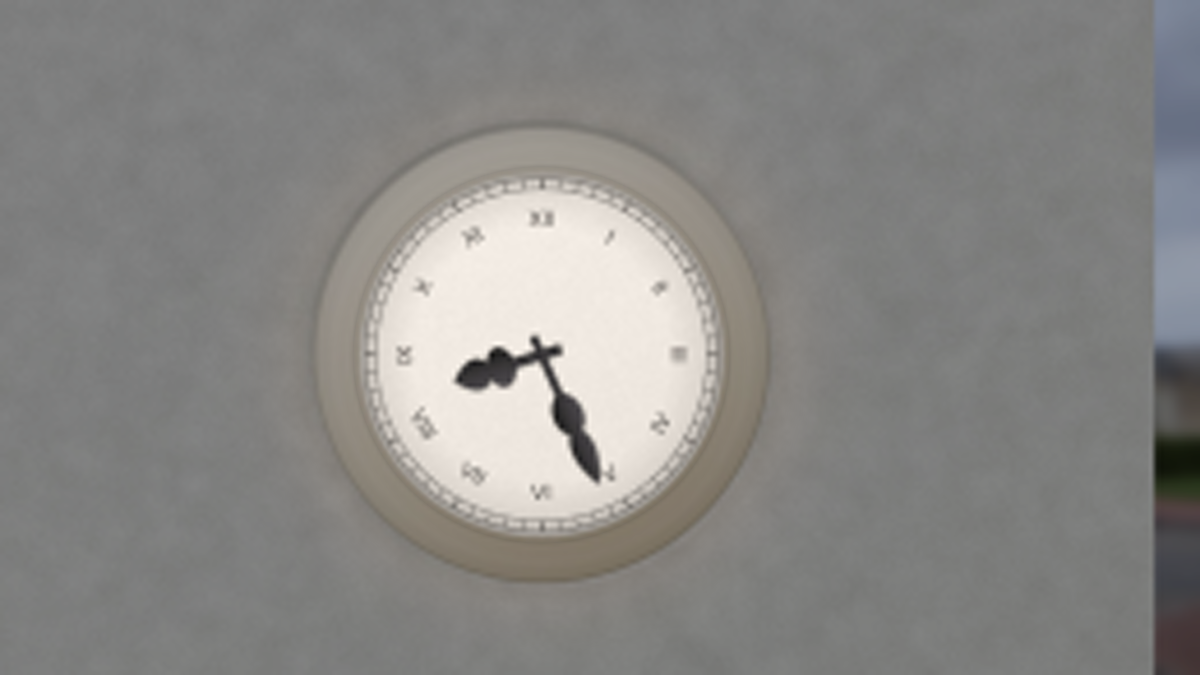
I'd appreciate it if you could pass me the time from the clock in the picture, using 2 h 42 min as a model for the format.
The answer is 8 h 26 min
